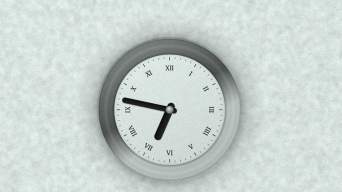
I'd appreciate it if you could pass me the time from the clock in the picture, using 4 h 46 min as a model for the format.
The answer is 6 h 47 min
